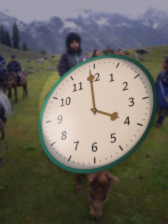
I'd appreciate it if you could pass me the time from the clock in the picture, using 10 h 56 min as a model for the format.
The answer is 3 h 59 min
